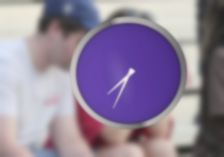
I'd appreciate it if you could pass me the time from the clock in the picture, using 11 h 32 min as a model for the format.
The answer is 7 h 34 min
